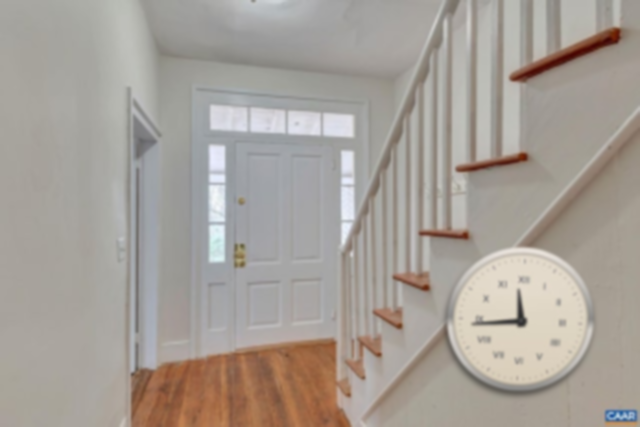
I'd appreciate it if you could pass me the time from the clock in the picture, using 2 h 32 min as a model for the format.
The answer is 11 h 44 min
